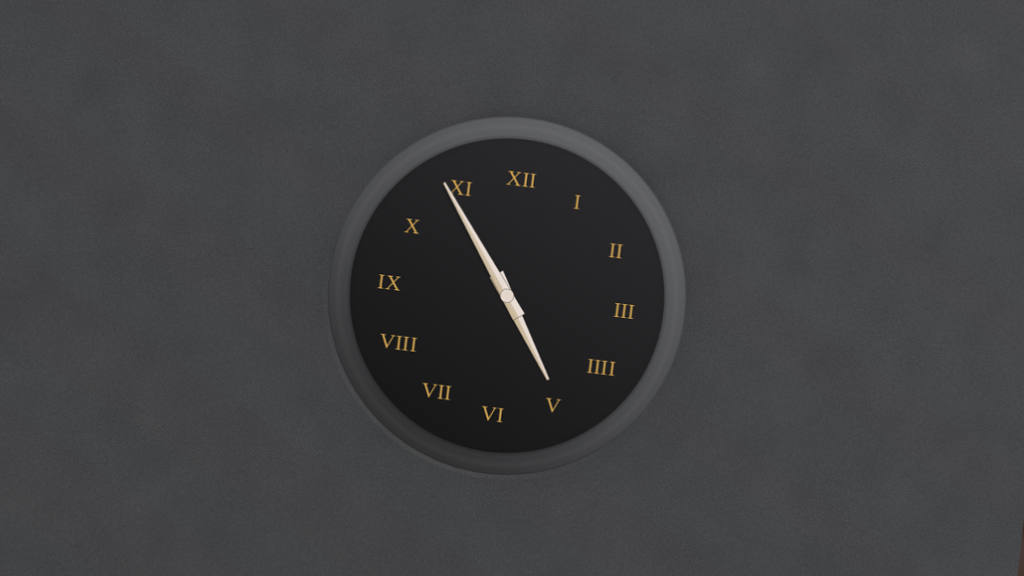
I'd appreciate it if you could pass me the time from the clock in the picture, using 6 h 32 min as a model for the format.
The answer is 4 h 54 min
